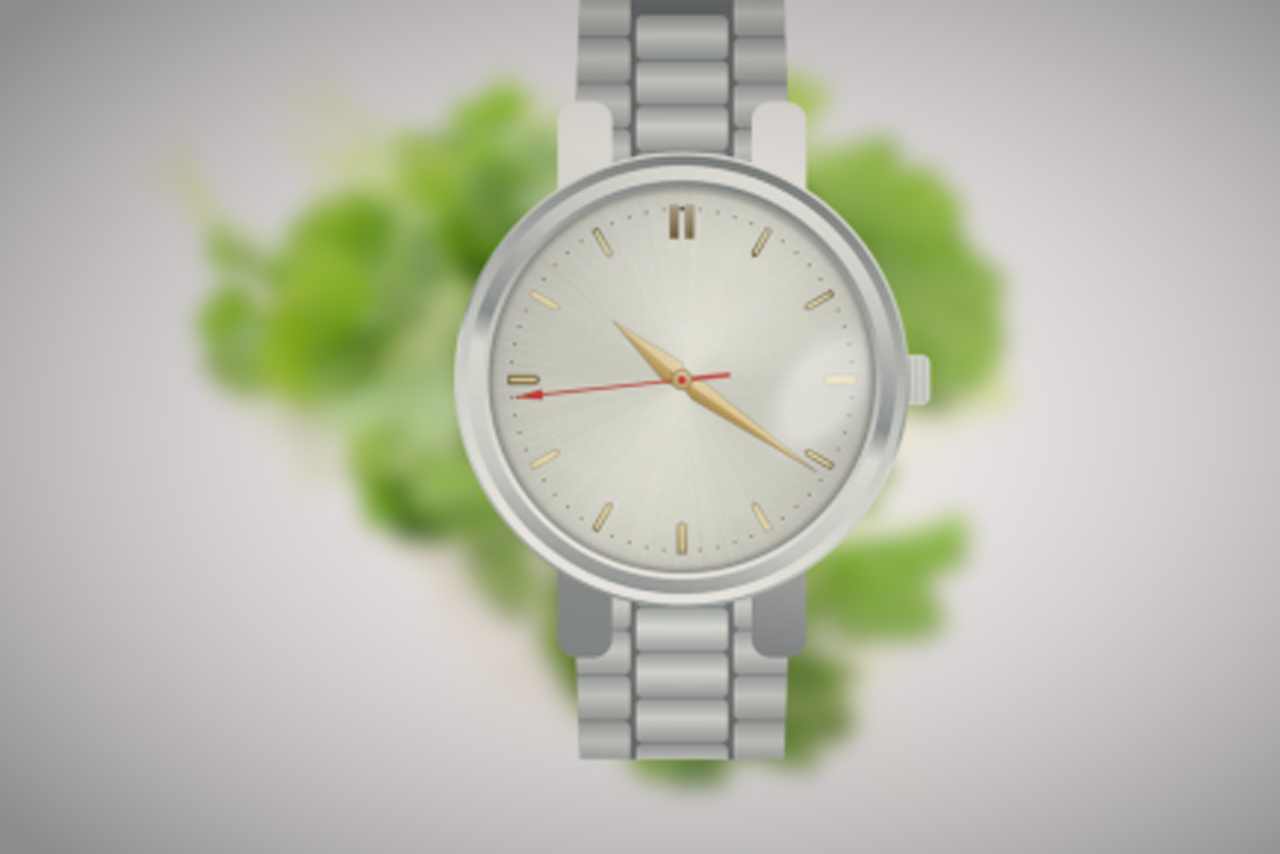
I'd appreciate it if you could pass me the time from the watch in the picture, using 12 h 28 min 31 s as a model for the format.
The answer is 10 h 20 min 44 s
